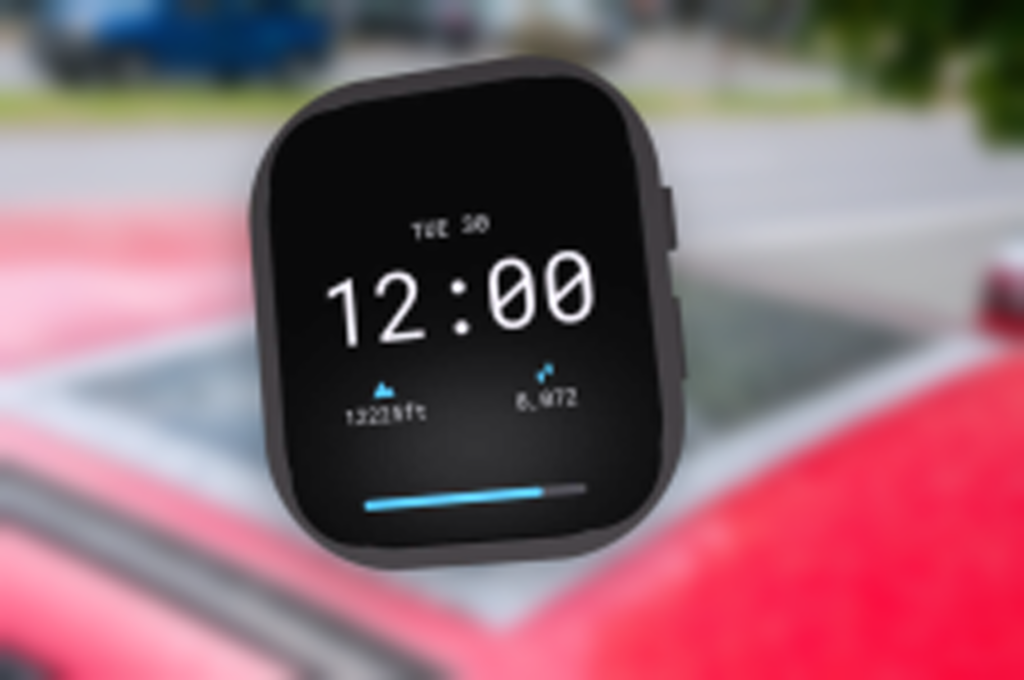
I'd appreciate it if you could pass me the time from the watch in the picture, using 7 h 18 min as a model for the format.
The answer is 12 h 00 min
